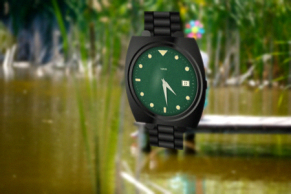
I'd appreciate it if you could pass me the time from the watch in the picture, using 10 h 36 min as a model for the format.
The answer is 4 h 29 min
